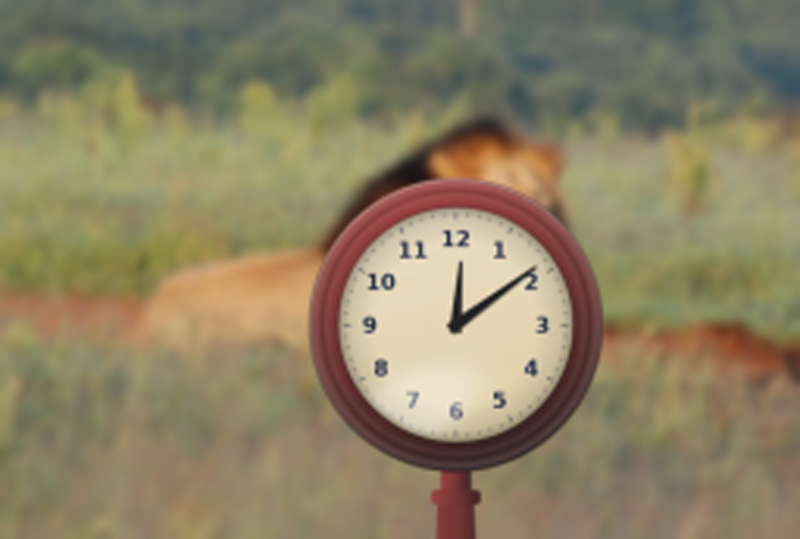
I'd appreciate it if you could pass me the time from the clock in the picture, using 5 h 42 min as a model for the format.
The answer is 12 h 09 min
